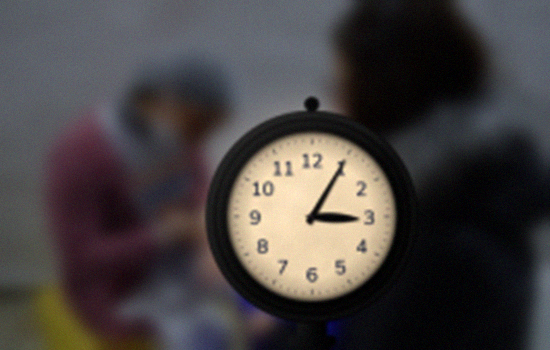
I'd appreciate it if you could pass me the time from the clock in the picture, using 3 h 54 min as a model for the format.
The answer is 3 h 05 min
